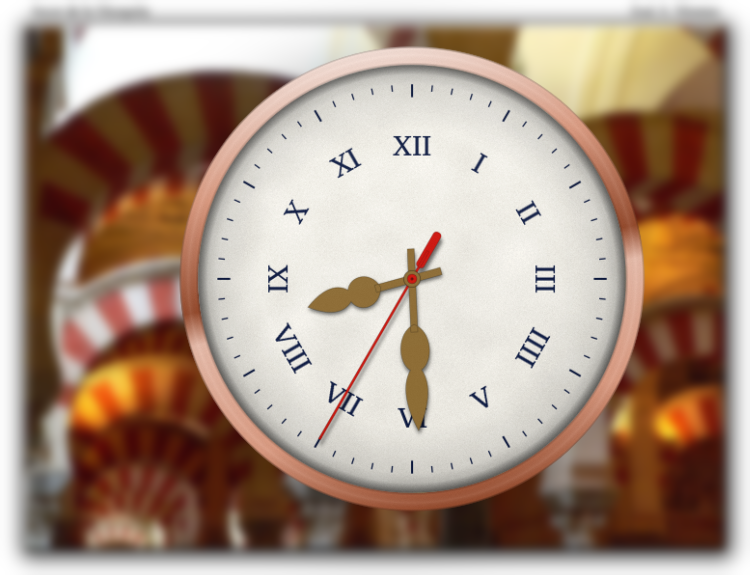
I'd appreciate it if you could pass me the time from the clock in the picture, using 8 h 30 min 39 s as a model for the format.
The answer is 8 h 29 min 35 s
